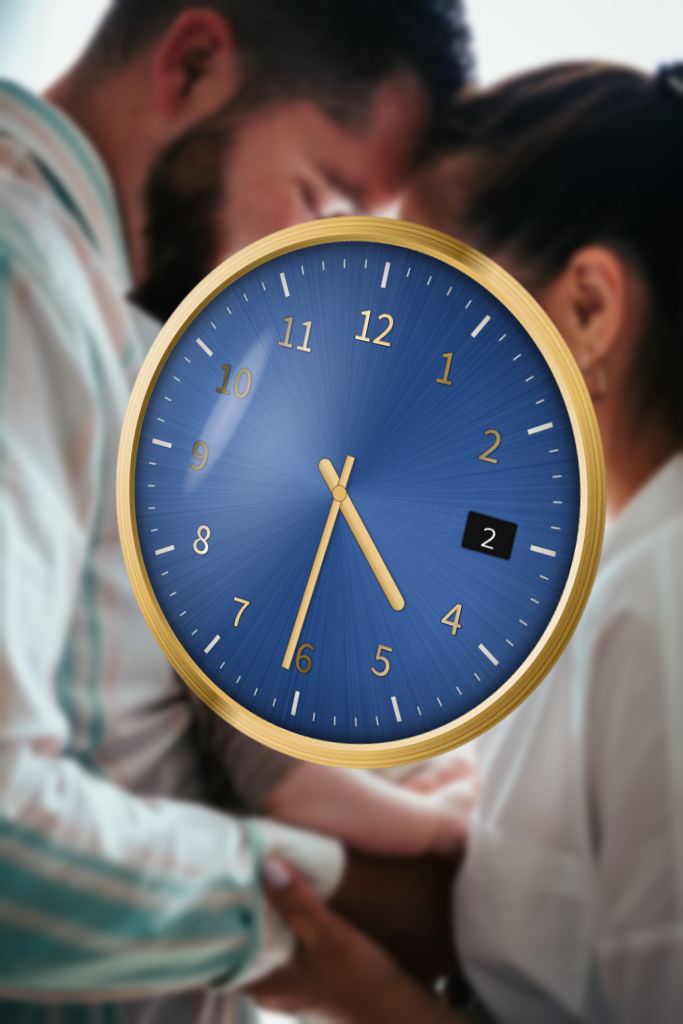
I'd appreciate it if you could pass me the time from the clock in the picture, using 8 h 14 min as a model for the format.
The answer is 4 h 31 min
